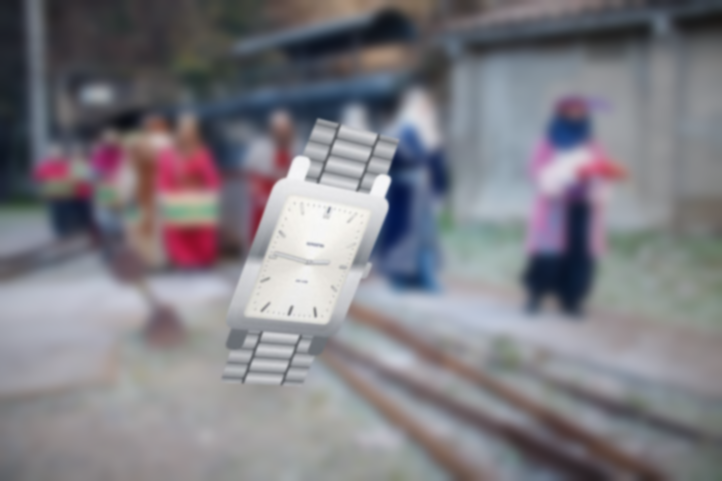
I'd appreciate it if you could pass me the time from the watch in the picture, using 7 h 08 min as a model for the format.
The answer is 2 h 46 min
